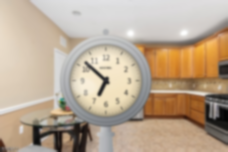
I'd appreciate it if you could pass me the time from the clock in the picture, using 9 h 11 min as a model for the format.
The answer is 6 h 52 min
